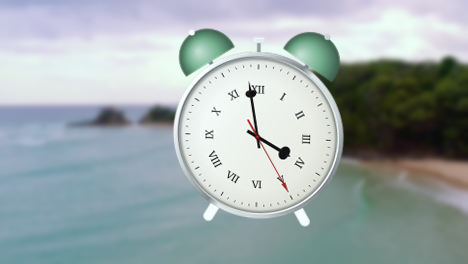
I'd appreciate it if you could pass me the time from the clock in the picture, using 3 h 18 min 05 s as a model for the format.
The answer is 3 h 58 min 25 s
